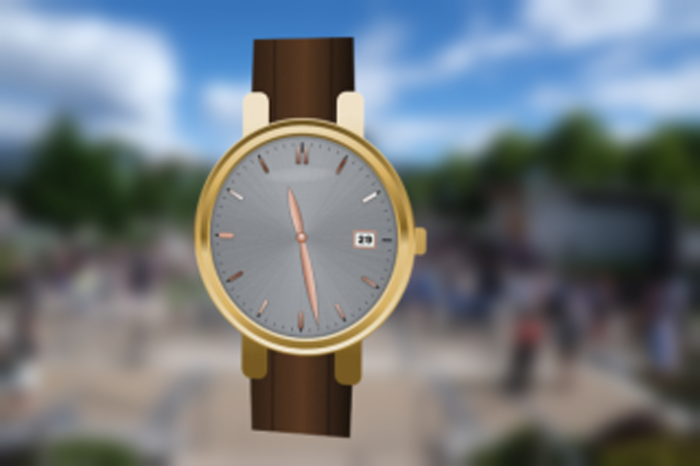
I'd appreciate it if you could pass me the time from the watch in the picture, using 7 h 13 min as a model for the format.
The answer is 11 h 28 min
